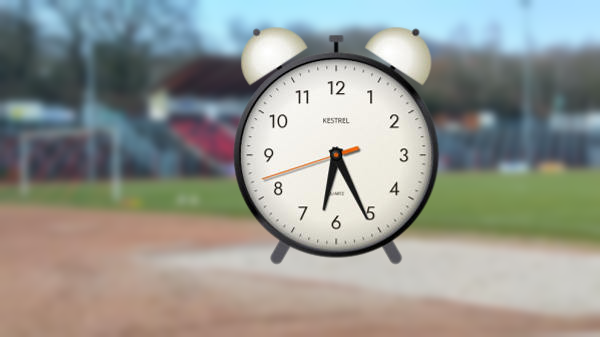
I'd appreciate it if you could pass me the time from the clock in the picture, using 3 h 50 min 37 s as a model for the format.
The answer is 6 h 25 min 42 s
